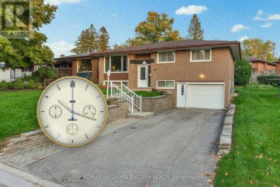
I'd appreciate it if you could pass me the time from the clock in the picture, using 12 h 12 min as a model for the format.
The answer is 10 h 18 min
